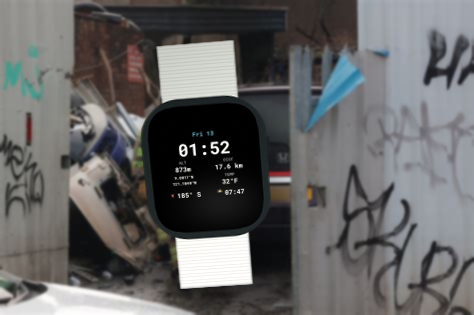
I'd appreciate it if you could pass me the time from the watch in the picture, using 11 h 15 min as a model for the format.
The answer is 1 h 52 min
